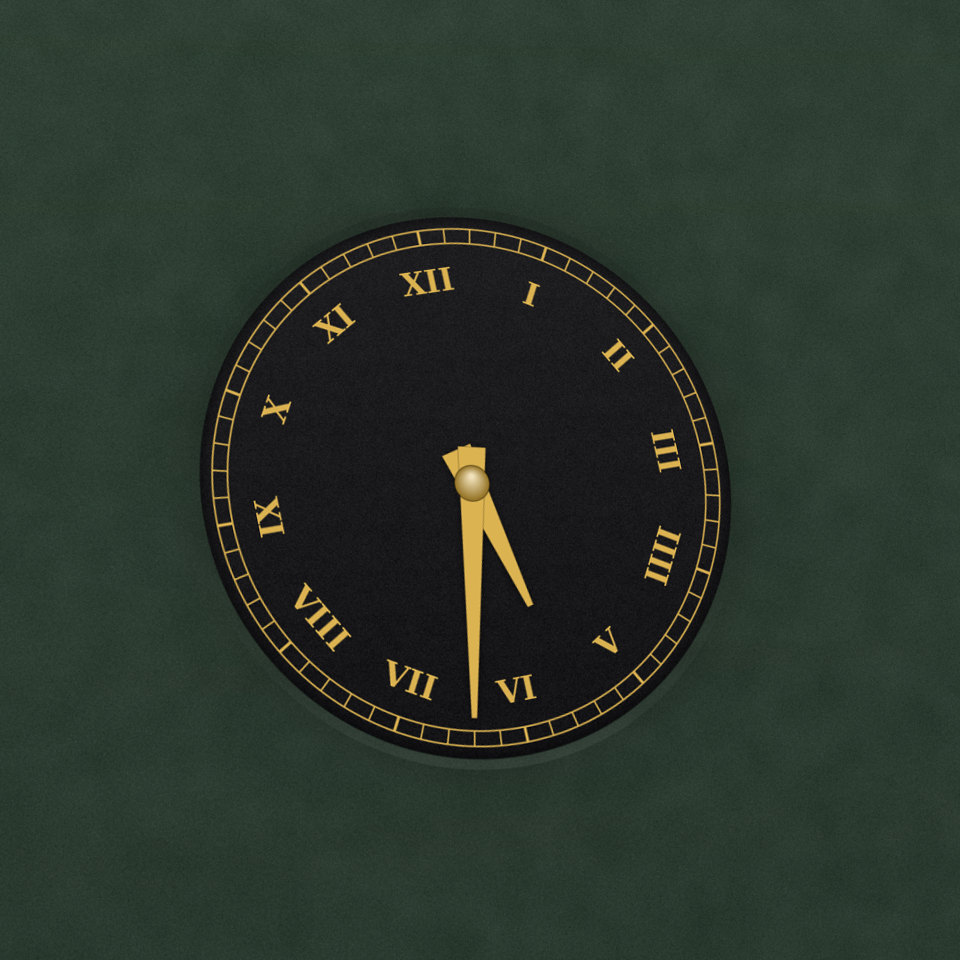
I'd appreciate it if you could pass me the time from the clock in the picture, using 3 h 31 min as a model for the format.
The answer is 5 h 32 min
